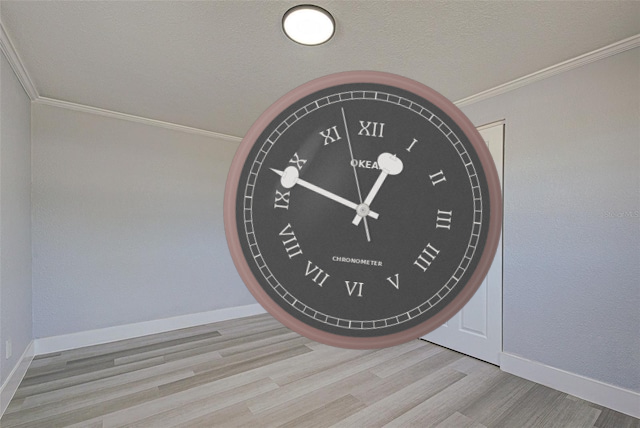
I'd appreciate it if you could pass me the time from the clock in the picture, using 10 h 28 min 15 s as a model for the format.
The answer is 12 h 47 min 57 s
